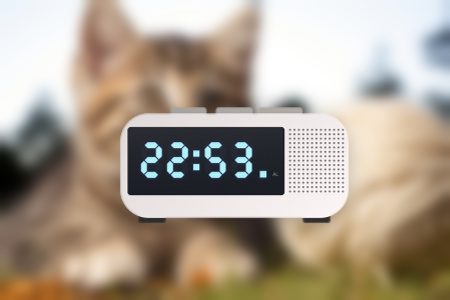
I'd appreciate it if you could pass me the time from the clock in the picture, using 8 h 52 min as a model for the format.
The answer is 22 h 53 min
